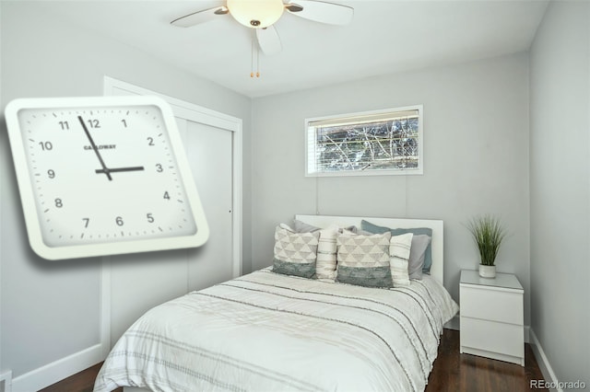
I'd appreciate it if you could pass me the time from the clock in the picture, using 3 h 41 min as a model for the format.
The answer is 2 h 58 min
